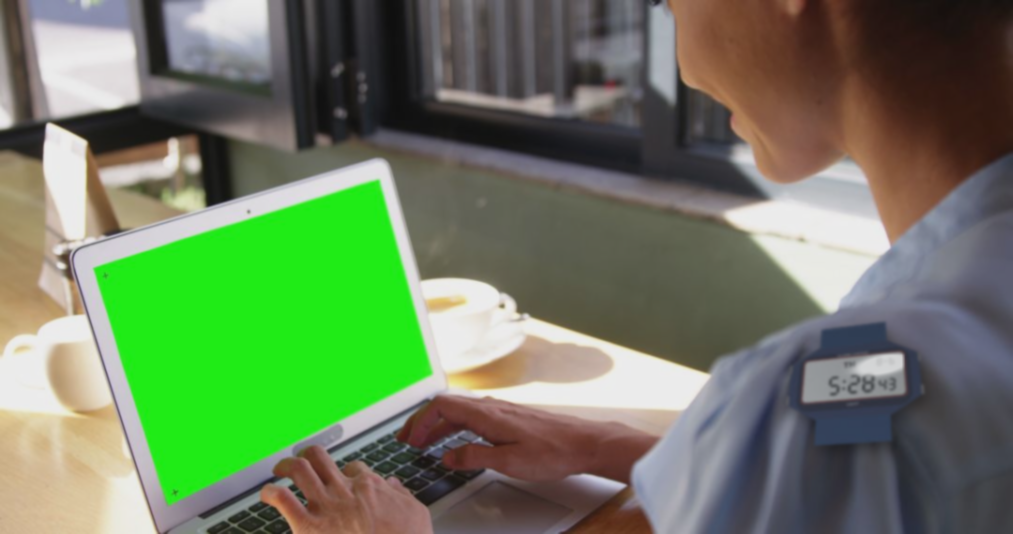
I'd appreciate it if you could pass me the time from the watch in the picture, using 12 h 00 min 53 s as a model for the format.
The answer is 5 h 28 min 43 s
